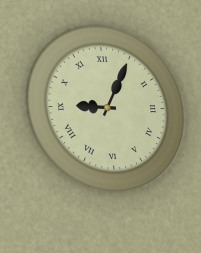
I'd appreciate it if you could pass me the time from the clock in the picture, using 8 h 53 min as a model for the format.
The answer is 9 h 05 min
